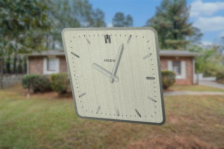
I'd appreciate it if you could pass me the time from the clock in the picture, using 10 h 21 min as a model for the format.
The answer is 10 h 04 min
